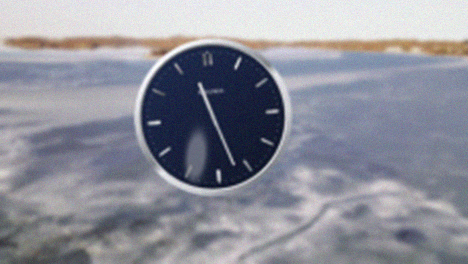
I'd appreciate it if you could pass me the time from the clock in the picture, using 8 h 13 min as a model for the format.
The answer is 11 h 27 min
